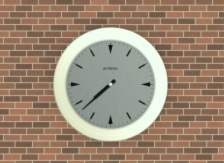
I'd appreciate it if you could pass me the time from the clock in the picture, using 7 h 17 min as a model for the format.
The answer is 7 h 38 min
